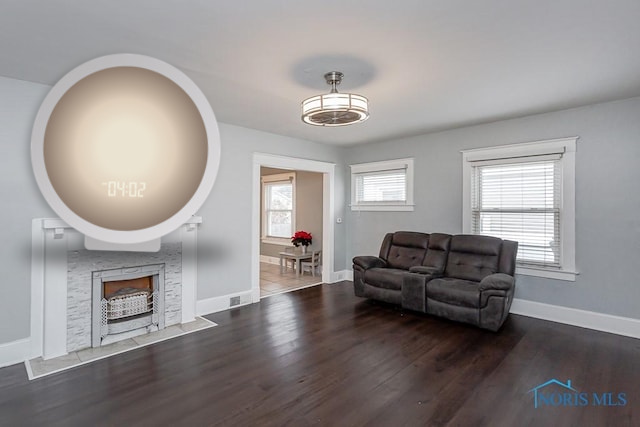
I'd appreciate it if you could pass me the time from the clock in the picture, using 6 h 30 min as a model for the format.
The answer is 4 h 02 min
